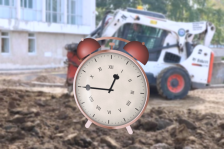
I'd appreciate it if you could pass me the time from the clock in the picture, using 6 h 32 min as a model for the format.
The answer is 12 h 45 min
